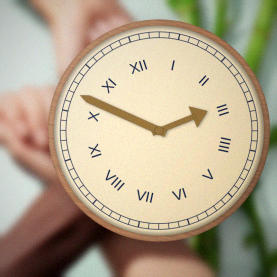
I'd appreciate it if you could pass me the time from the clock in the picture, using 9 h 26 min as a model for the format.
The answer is 2 h 52 min
